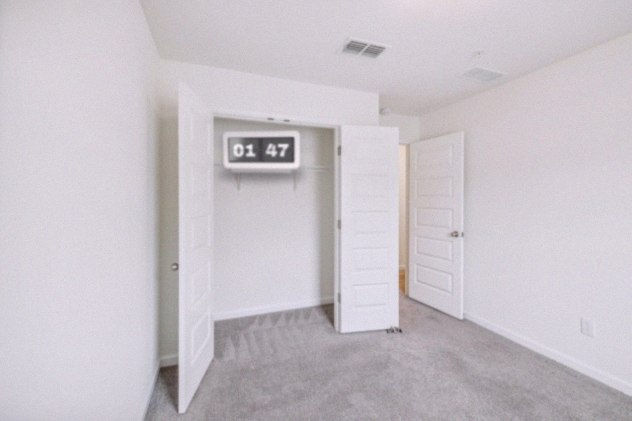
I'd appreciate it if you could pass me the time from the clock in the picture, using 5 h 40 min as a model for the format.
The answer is 1 h 47 min
